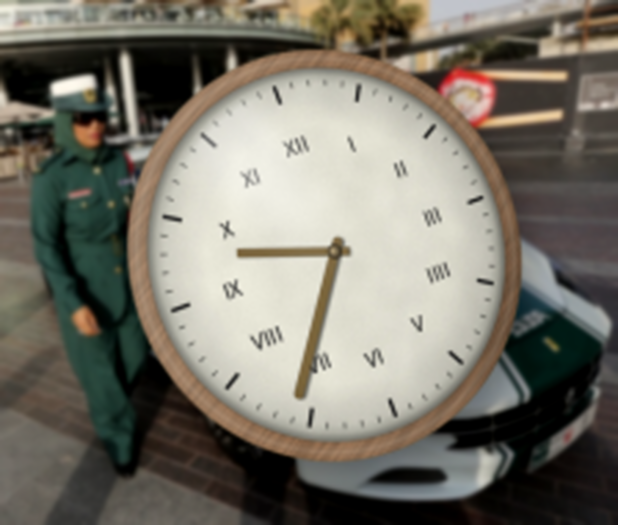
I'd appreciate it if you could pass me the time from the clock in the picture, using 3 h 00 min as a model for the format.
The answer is 9 h 36 min
